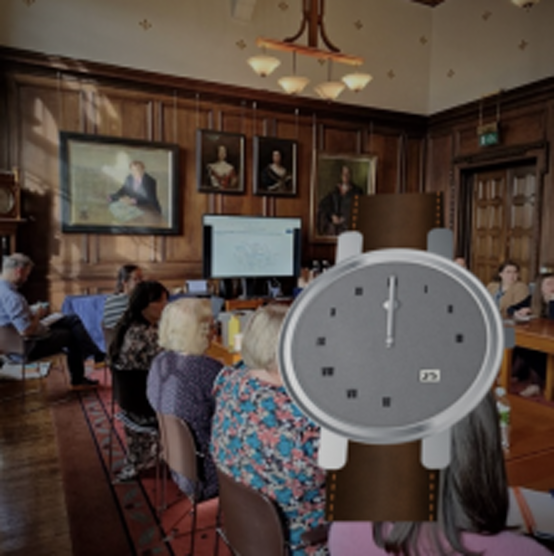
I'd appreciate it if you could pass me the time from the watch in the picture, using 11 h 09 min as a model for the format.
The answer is 12 h 00 min
